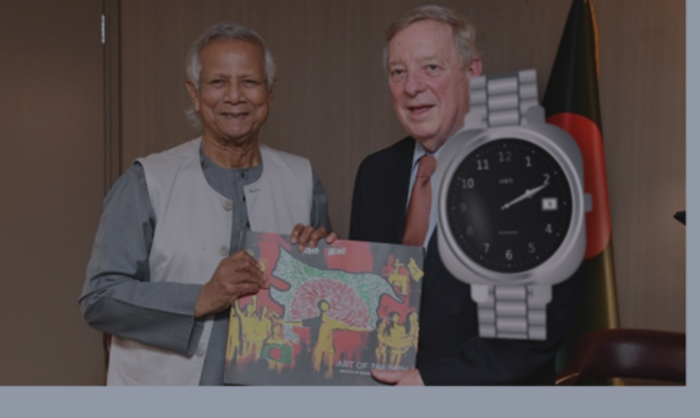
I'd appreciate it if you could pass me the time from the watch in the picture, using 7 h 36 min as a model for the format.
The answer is 2 h 11 min
